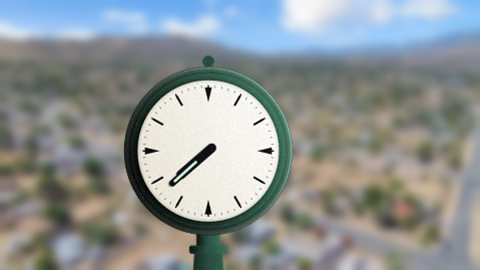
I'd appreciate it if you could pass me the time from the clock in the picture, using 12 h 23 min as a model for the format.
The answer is 7 h 38 min
